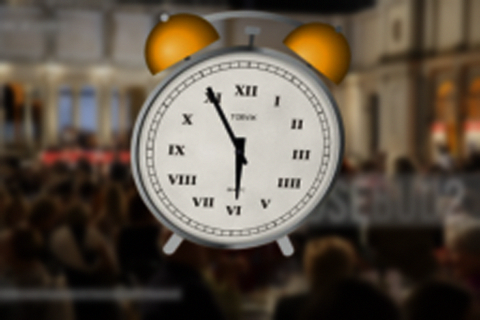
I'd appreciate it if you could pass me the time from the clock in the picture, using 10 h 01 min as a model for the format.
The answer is 5 h 55 min
